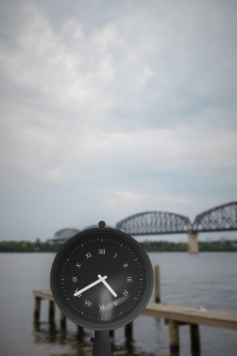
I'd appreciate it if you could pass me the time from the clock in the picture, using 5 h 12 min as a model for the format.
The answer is 4 h 40 min
